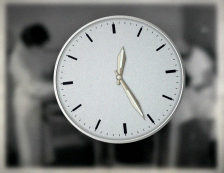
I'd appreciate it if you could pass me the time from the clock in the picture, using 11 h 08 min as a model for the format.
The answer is 12 h 26 min
